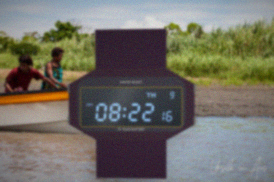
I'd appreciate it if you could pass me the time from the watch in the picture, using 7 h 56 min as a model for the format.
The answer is 8 h 22 min
